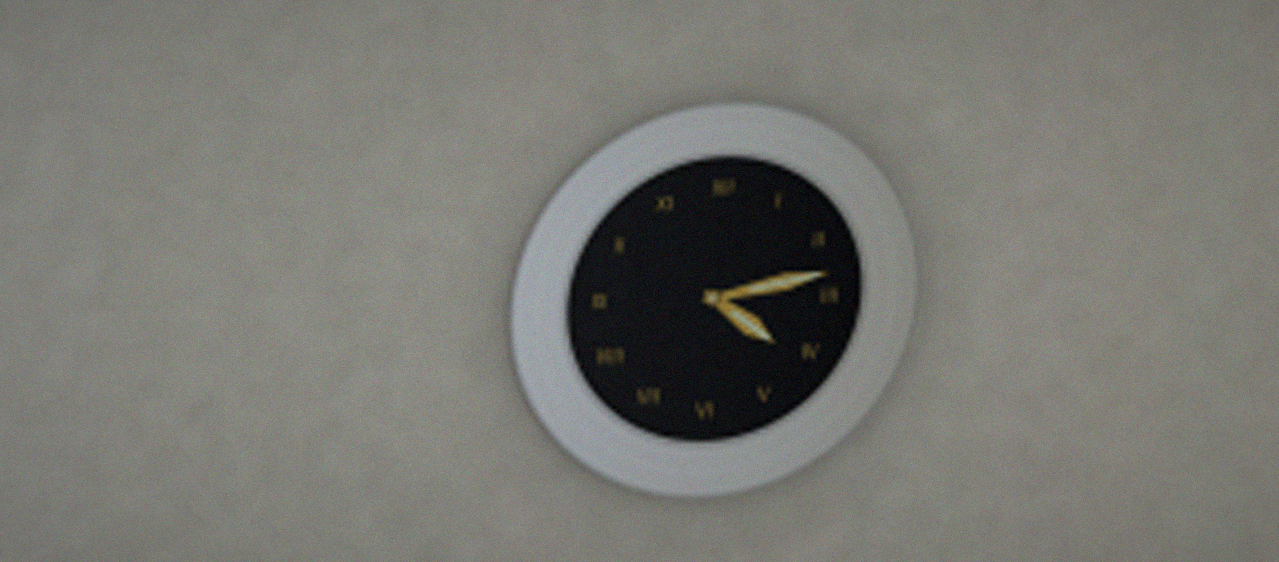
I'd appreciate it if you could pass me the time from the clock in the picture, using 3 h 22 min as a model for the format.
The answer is 4 h 13 min
